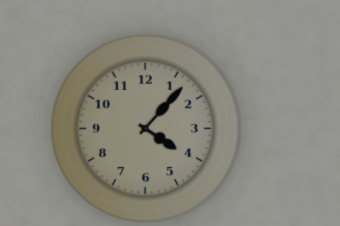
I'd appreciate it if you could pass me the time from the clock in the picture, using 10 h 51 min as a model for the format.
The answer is 4 h 07 min
